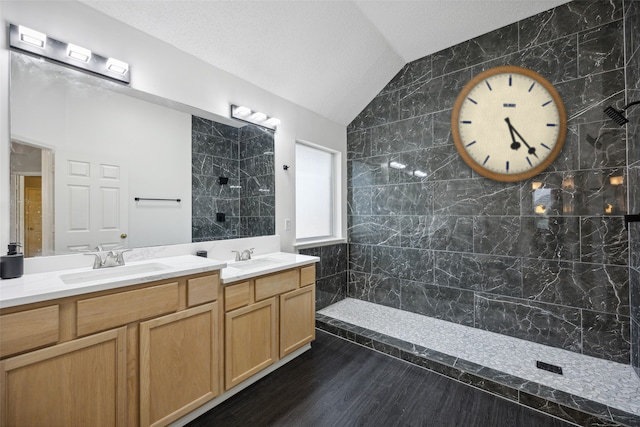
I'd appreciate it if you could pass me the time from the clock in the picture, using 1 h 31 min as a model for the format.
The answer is 5 h 23 min
